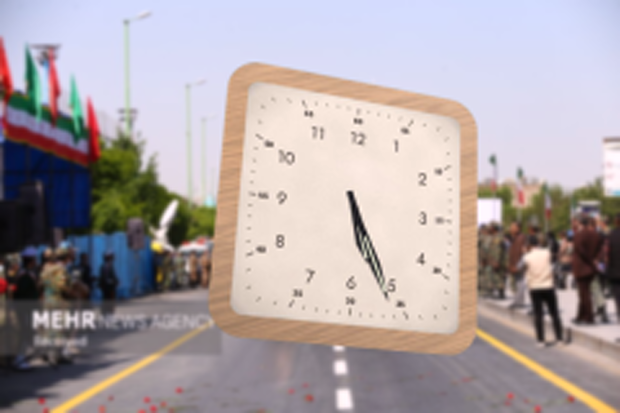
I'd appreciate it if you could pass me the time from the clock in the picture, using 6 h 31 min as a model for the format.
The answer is 5 h 26 min
